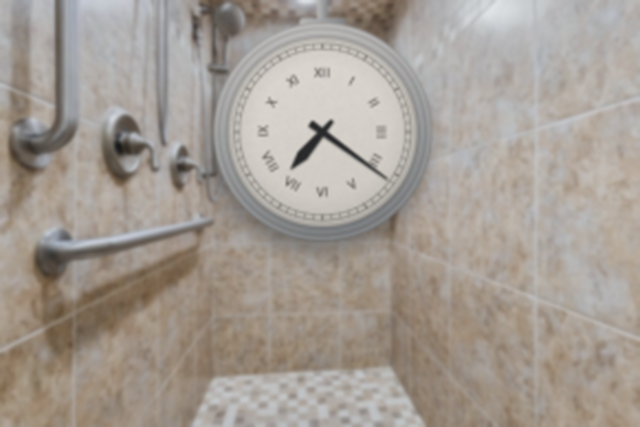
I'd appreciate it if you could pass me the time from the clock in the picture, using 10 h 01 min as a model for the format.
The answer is 7 h 21 min
